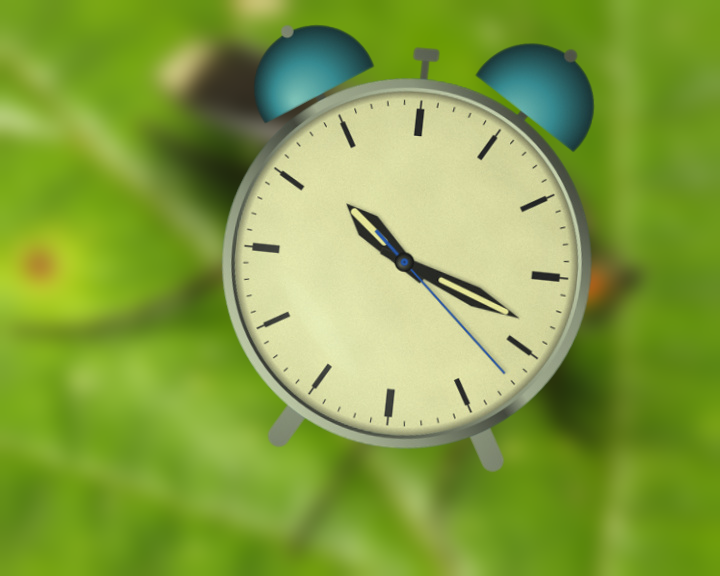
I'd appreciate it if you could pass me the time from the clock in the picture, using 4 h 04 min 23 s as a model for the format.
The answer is 10 h 18 min 22 s
